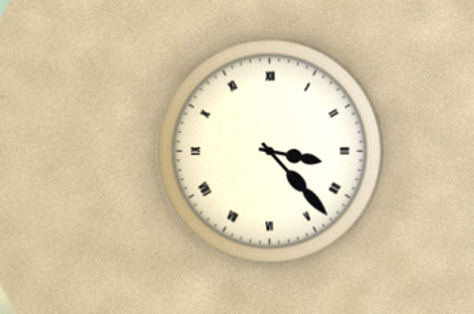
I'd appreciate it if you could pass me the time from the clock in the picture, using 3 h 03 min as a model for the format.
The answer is 3 h 23 min
